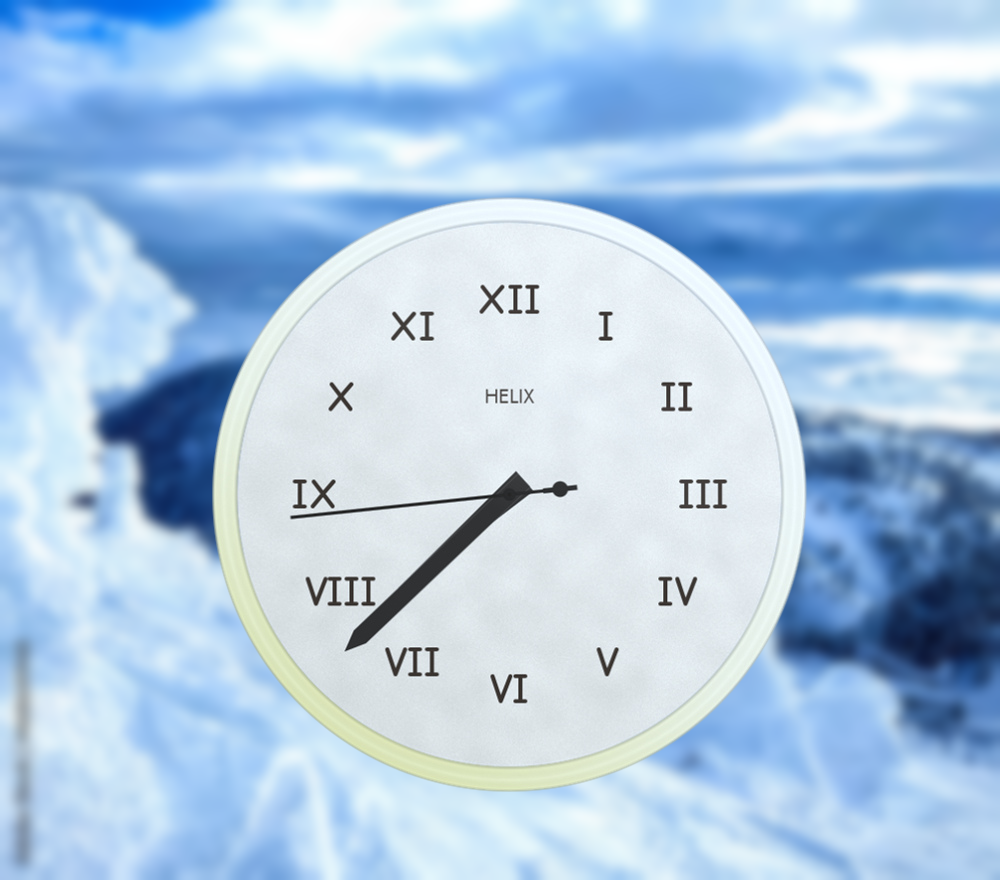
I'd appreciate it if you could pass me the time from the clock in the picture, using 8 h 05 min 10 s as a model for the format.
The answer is 7 h 37 min 44 s
